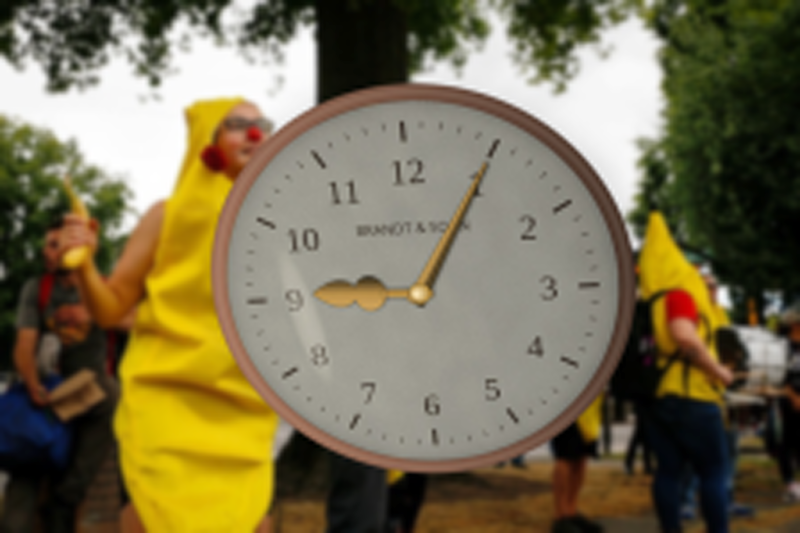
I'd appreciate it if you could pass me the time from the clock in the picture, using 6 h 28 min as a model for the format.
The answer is 9 h 05 min
